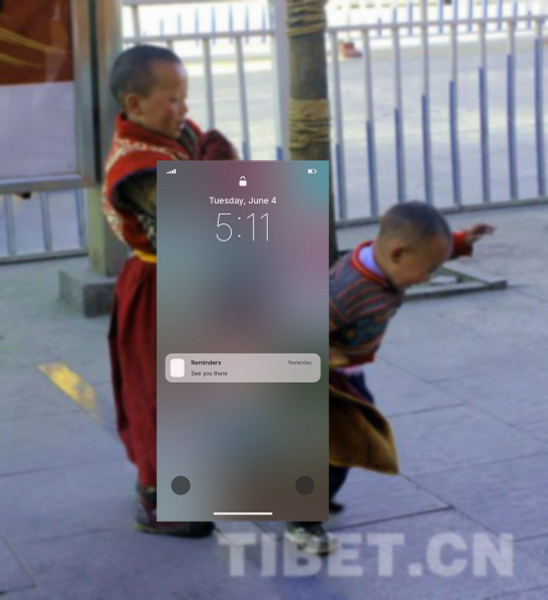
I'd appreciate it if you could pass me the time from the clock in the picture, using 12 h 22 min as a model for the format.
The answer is 5 h 11 min
